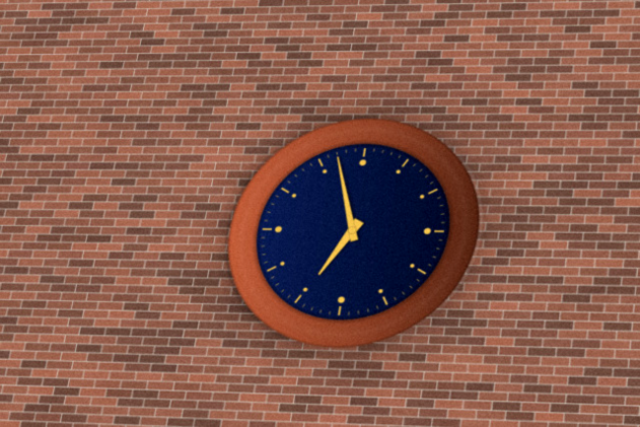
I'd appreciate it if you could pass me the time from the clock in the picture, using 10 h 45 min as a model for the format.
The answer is 6 h 57 min
